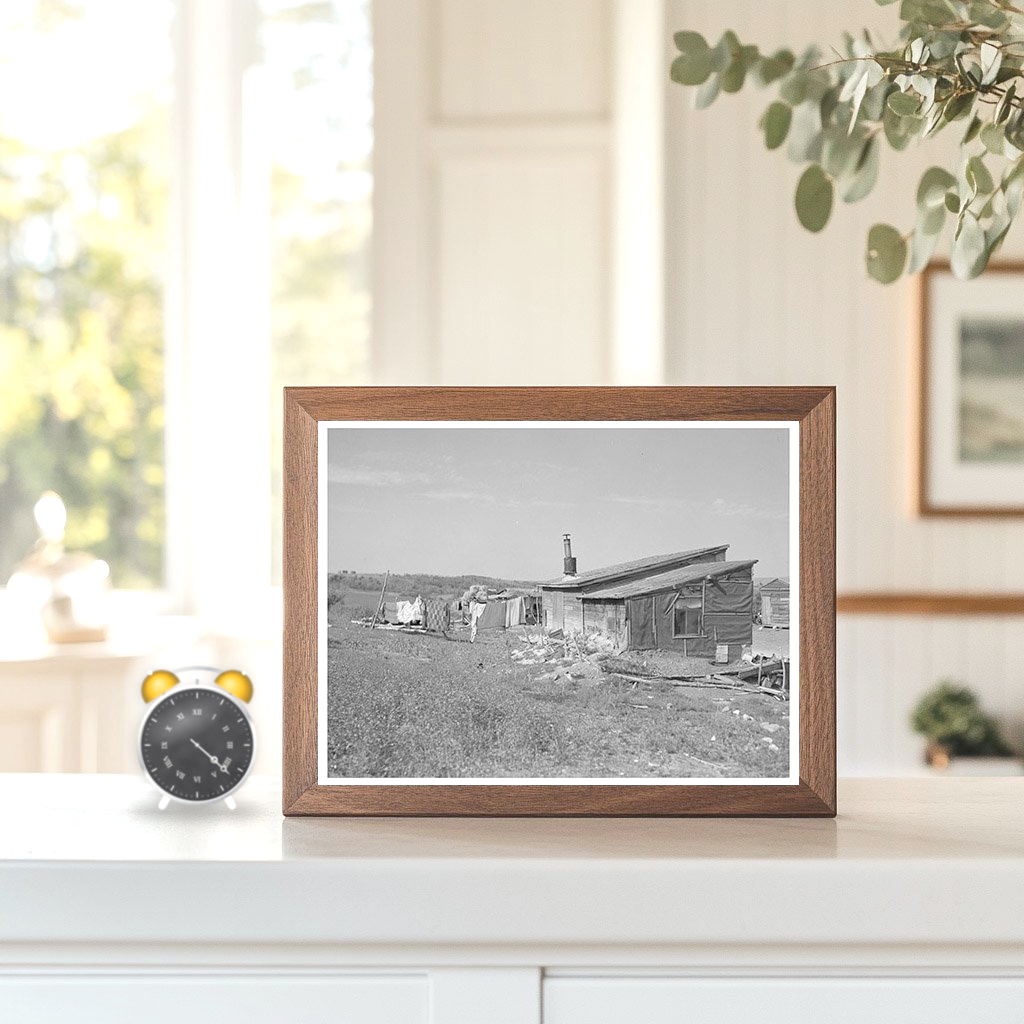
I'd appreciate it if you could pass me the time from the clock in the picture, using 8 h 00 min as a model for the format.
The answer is 4 h 22 min
